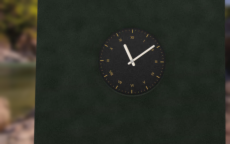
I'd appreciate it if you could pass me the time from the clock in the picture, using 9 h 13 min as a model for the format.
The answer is 11 h 09 min
